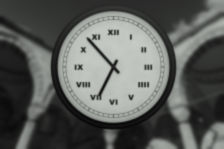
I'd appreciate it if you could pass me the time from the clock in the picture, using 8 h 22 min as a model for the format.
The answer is 6 h 53 min
